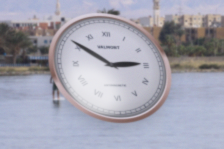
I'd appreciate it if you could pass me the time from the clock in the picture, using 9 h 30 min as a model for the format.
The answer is 2 h 51 min
